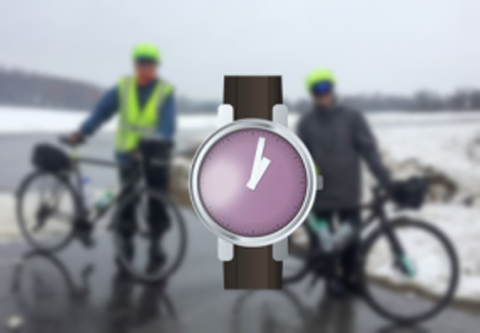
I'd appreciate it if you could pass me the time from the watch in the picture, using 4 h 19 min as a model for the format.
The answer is 1 h 02 min
